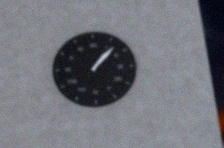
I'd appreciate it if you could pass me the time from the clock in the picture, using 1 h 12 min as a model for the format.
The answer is 1 h 07 min
